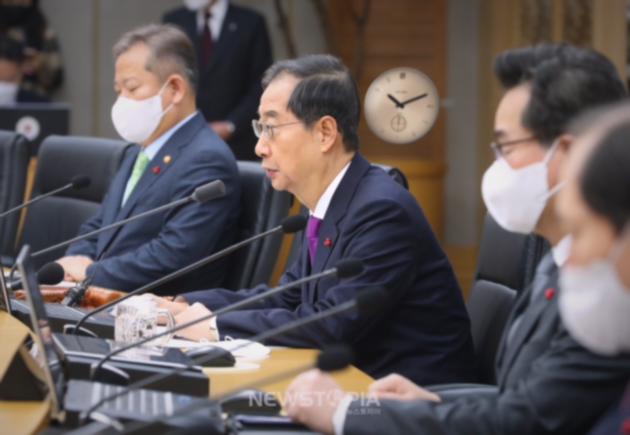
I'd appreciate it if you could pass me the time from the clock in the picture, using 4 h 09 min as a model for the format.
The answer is 10 h 11 min
